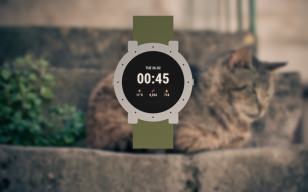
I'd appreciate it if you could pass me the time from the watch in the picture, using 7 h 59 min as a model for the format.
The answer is 0 h 45 min
